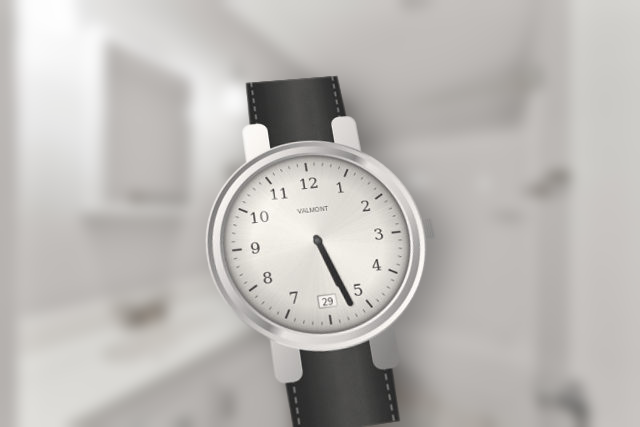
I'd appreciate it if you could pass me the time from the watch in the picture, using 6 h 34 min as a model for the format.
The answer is 5 h 27 min
